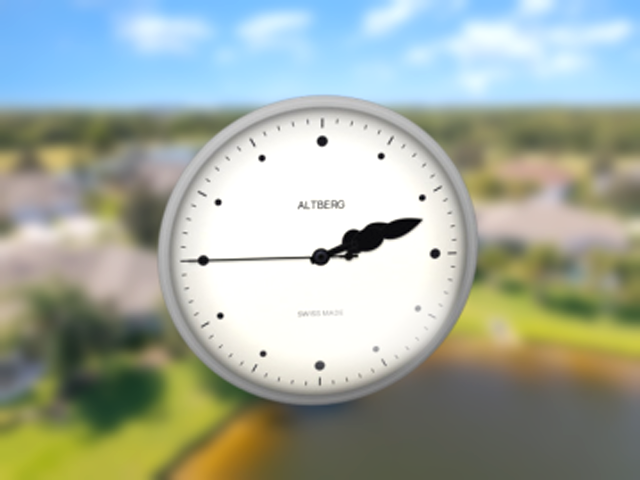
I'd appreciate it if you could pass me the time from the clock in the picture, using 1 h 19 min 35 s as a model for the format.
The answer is 2 h 11 min 45 s
